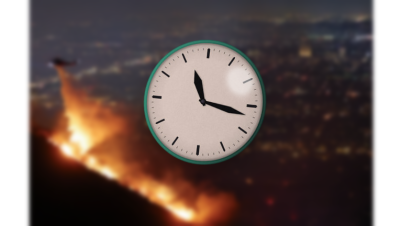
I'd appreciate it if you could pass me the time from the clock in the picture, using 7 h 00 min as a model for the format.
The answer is 11 h 17 min
